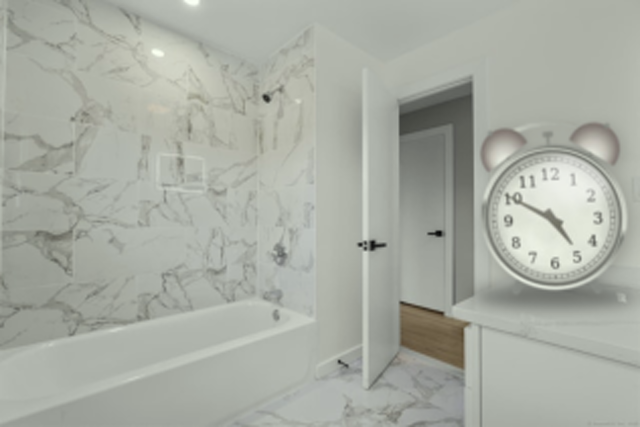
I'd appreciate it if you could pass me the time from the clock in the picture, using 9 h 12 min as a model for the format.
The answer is 4 h 50 min
